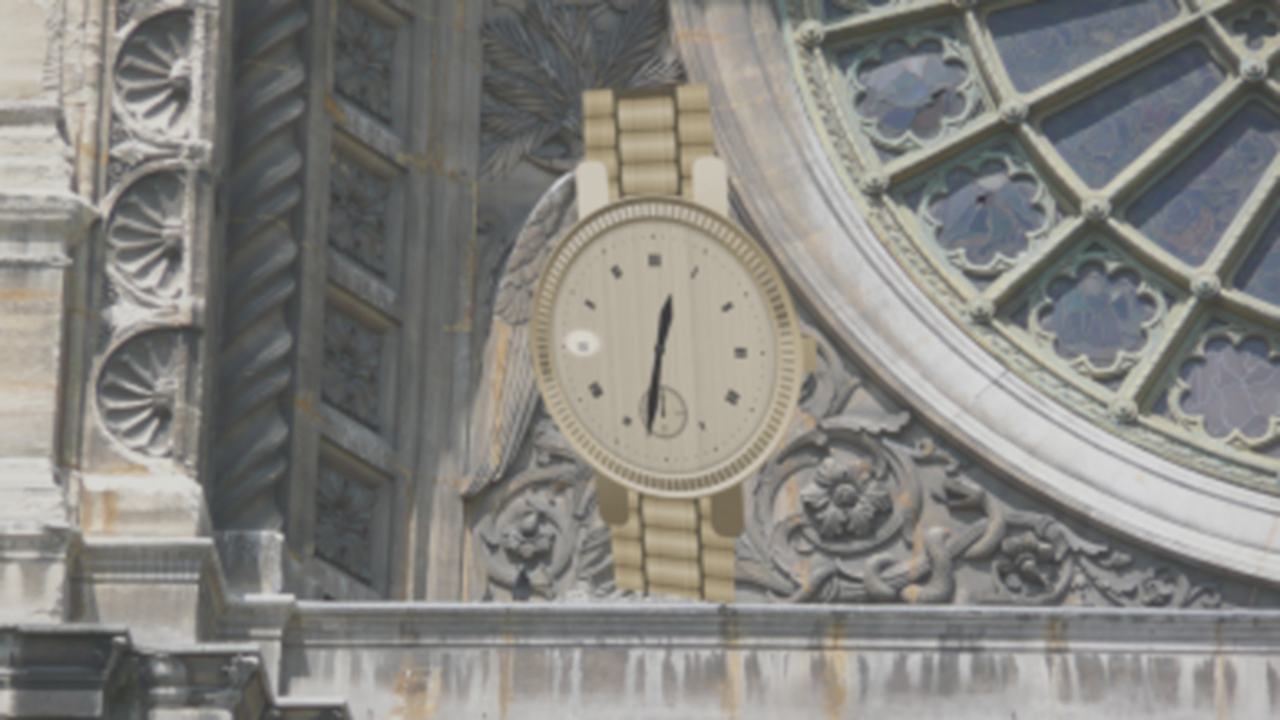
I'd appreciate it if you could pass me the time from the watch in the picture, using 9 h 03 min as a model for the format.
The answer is 12 h 32 min
